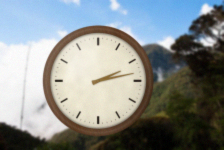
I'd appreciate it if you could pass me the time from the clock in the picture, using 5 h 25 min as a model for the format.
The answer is 2 h 13 min
